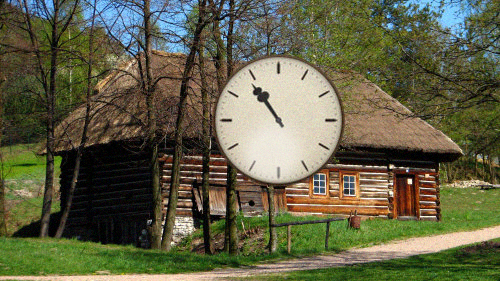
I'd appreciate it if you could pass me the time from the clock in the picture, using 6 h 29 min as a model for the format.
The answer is 10 h 54 min
